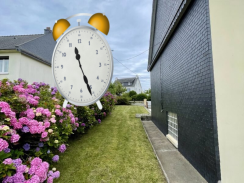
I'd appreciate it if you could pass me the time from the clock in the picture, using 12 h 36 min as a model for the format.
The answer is 11 h 26 min
